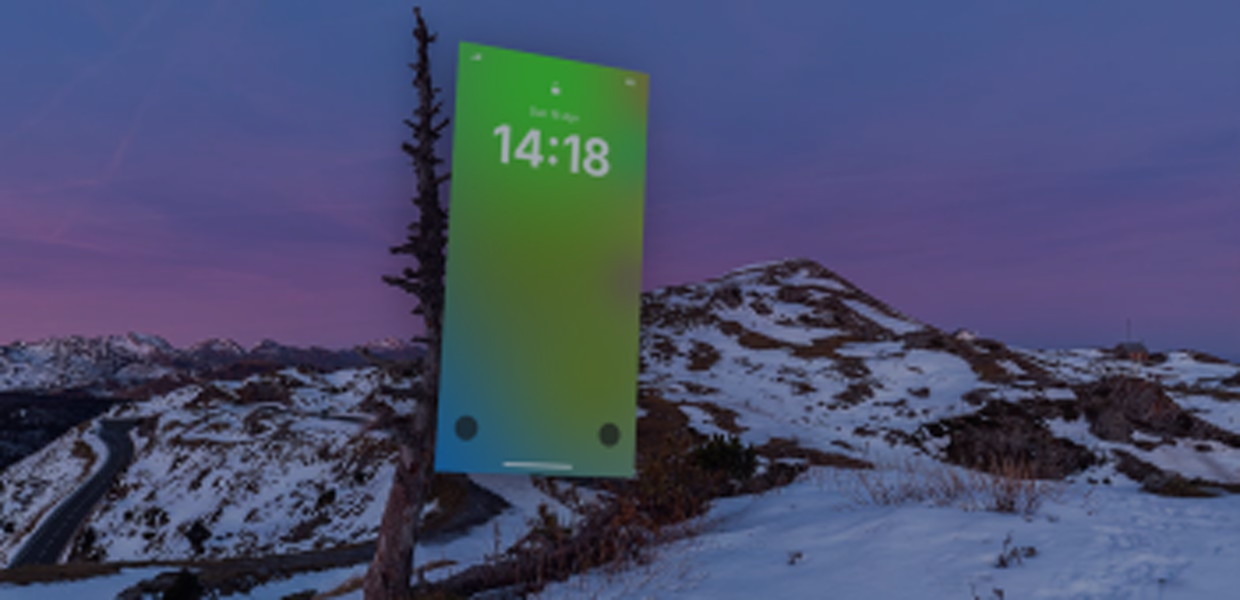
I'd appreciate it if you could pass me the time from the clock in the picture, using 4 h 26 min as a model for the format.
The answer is 14 h 18 min
